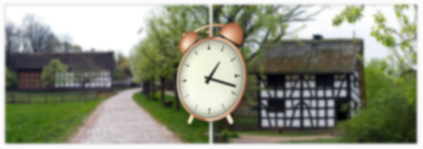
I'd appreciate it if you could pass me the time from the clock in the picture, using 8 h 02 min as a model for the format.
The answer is 1 h 18 min
